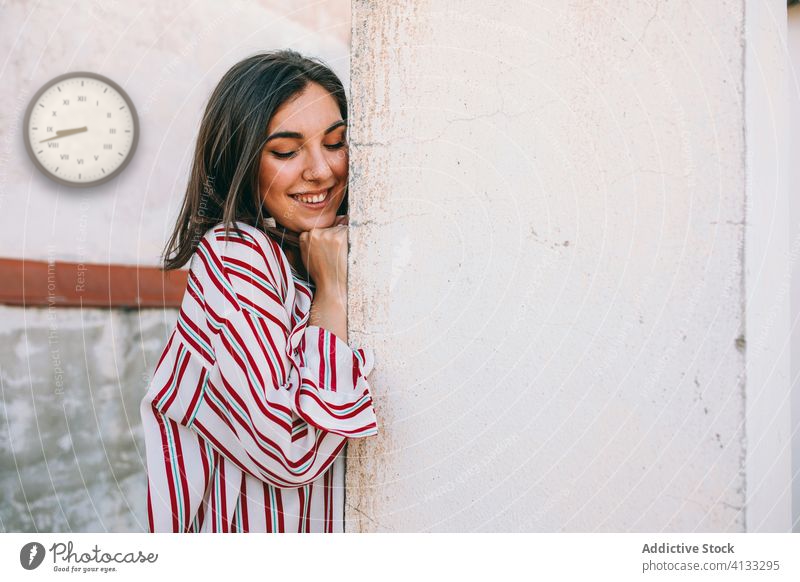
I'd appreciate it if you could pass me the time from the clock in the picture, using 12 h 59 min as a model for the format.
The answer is 8 h 42 min
